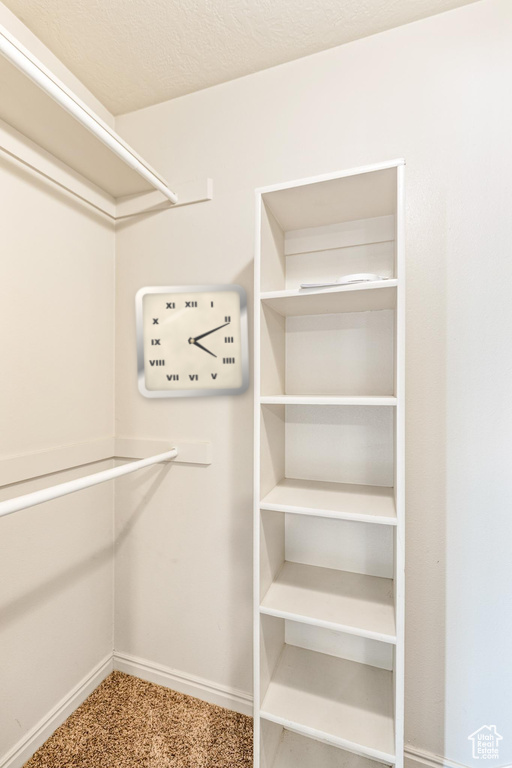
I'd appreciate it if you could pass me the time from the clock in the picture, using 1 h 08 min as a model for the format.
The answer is 4 h 11 min
